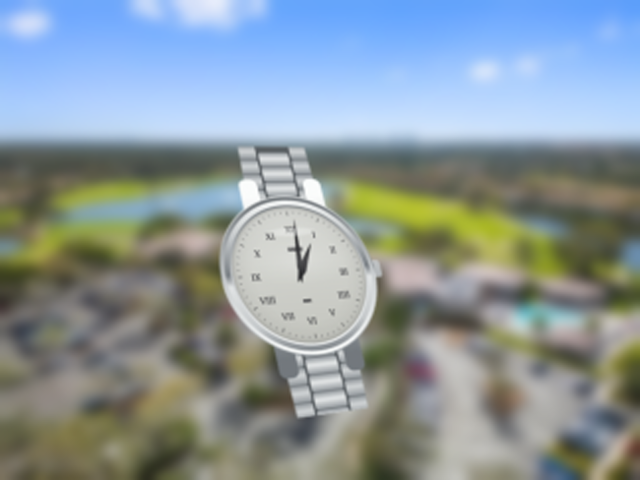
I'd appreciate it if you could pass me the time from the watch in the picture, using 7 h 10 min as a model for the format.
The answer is 1 h 01 min
